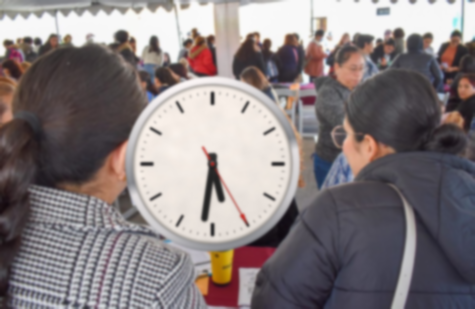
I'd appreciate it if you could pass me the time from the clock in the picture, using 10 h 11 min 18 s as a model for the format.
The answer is 5 h 31 min 25 s
